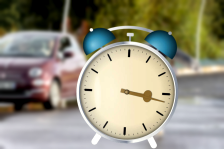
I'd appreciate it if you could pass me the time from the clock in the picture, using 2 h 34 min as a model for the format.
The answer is 3 h 17 min
